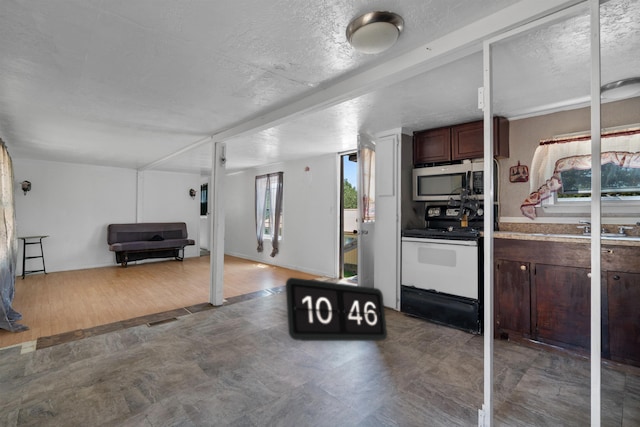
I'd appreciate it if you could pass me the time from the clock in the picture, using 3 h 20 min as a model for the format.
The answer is 10 h 46 min
